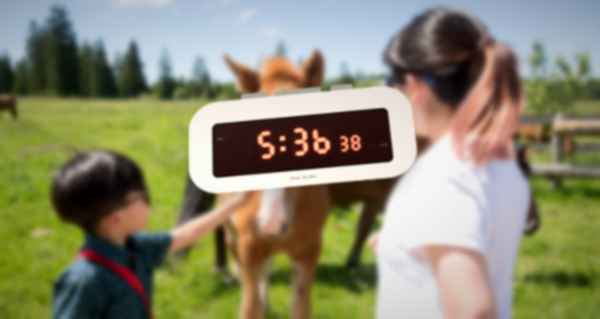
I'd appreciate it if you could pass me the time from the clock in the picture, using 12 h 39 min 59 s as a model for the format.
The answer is 5 h 36 min 38 s
